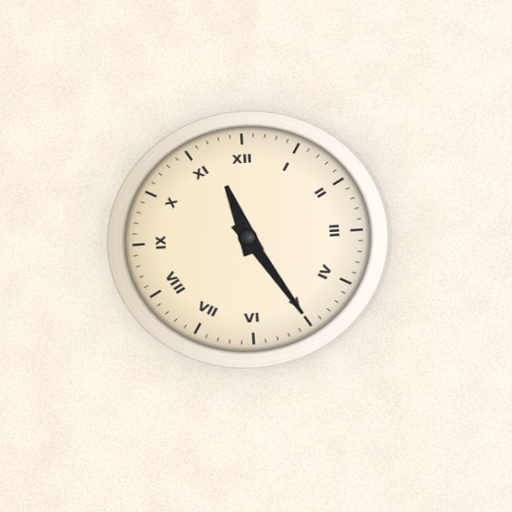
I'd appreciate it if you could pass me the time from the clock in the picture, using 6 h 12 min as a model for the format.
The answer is 11 h 25 min
